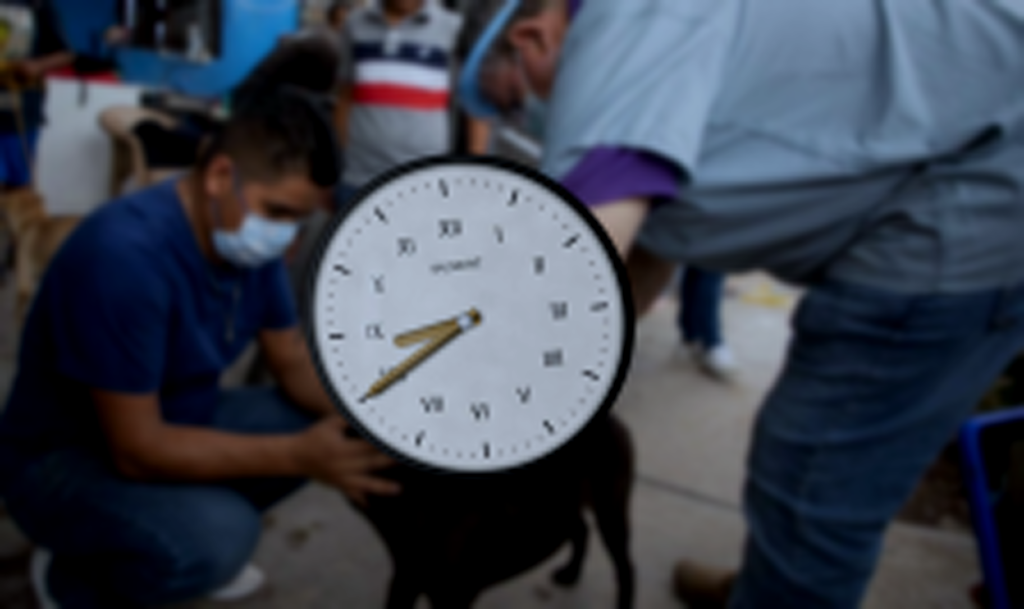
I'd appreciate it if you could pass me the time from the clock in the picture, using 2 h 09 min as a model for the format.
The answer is 8 h 40 min
